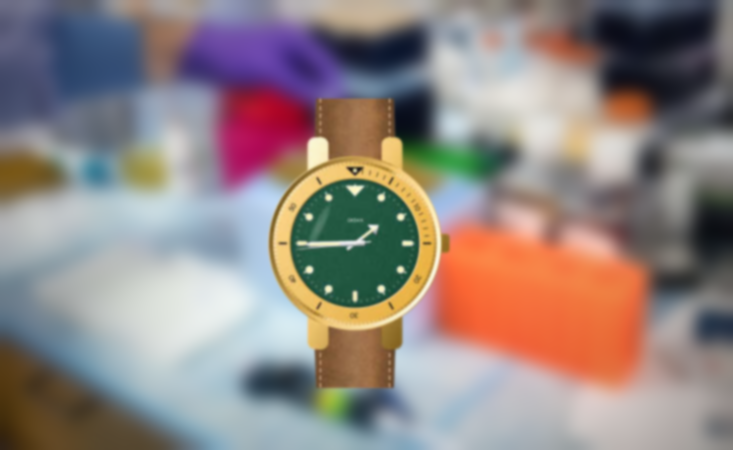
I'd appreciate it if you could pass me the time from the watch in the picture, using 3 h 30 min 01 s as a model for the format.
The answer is 1 h 44 min 44 s
